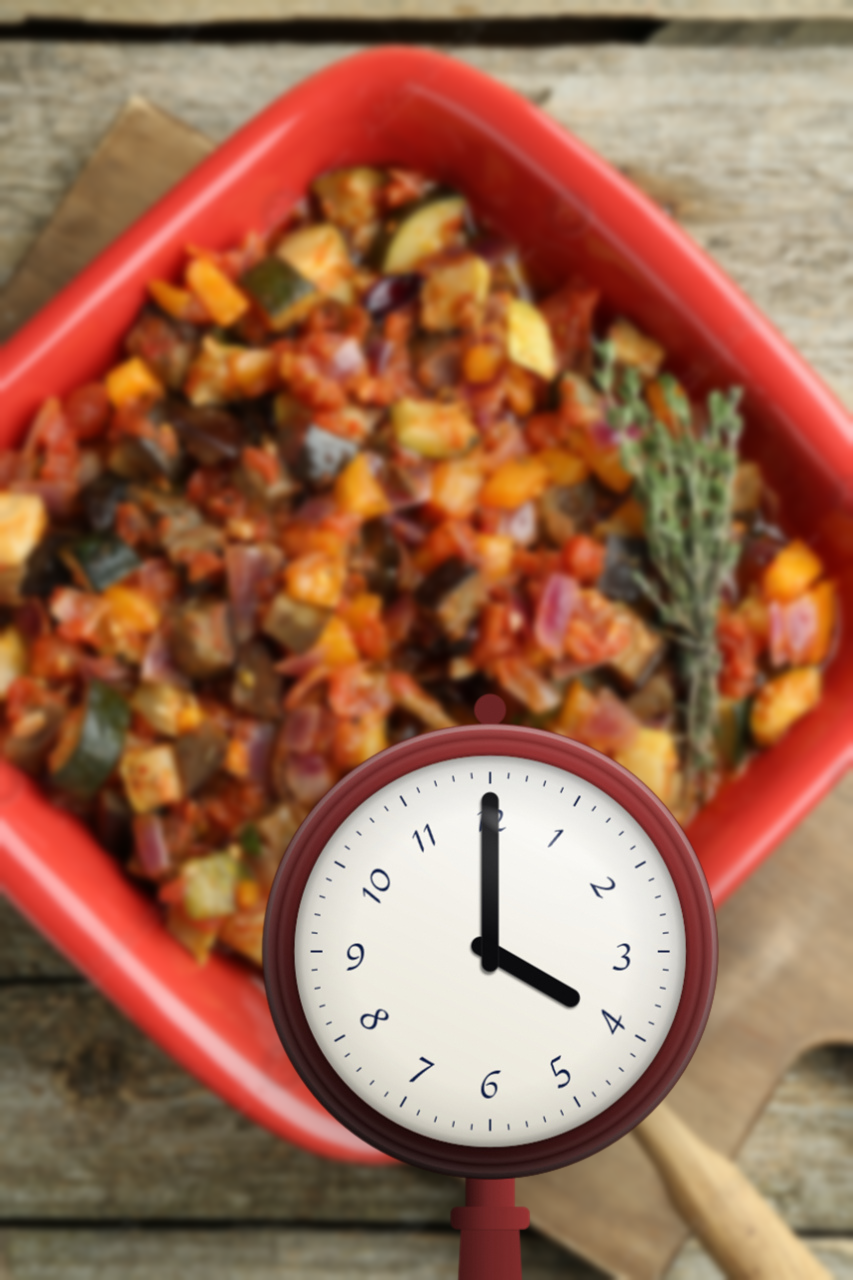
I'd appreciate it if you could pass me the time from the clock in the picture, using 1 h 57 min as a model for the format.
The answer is 4 h 00 min
